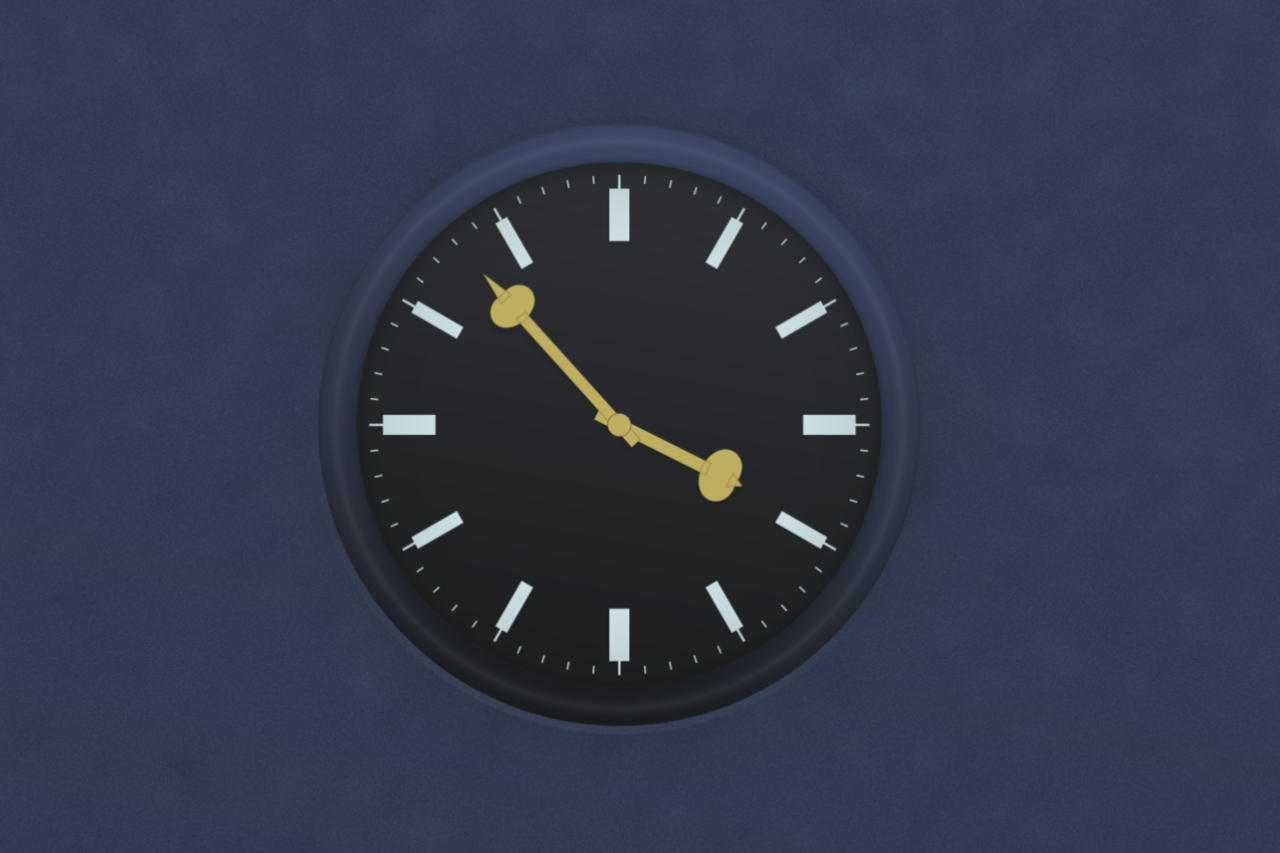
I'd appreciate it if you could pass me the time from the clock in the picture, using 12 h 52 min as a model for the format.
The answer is 3 h 53 min
